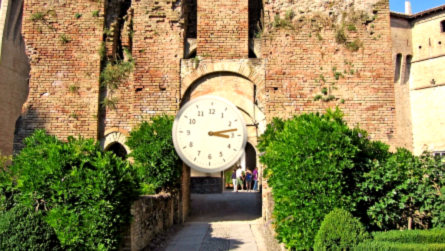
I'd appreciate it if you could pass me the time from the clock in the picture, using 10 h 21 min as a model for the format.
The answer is 3 h 13 min
